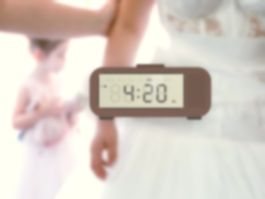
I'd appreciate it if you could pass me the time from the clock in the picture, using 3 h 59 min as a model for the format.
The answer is 4 h 20 min
